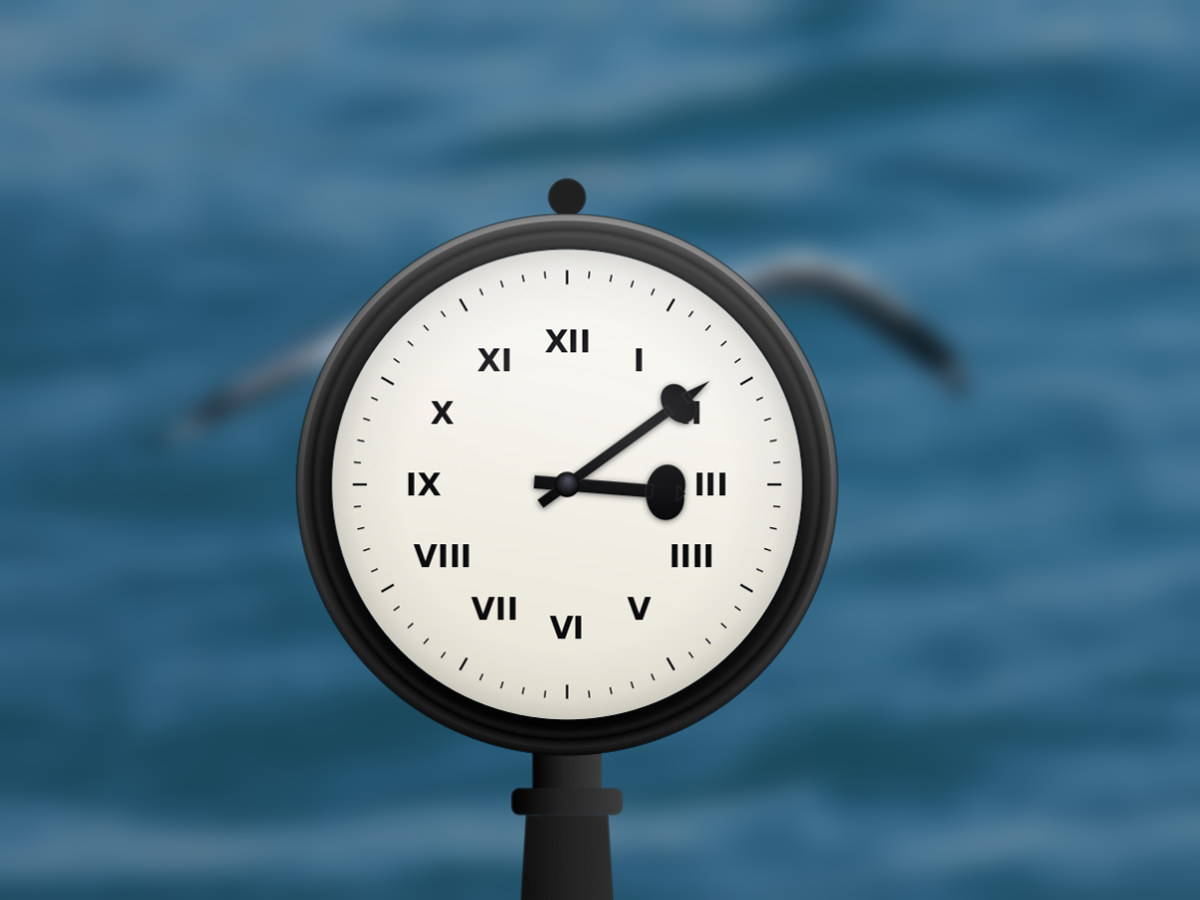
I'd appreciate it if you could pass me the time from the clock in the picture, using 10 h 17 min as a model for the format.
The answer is 3 h 09 min
